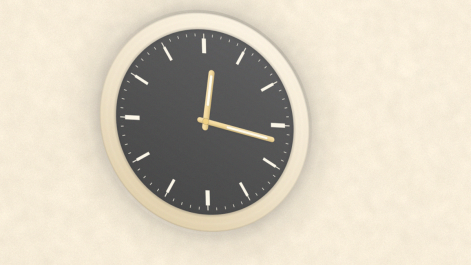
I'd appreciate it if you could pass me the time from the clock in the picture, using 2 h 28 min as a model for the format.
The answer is 12 h 17 min
